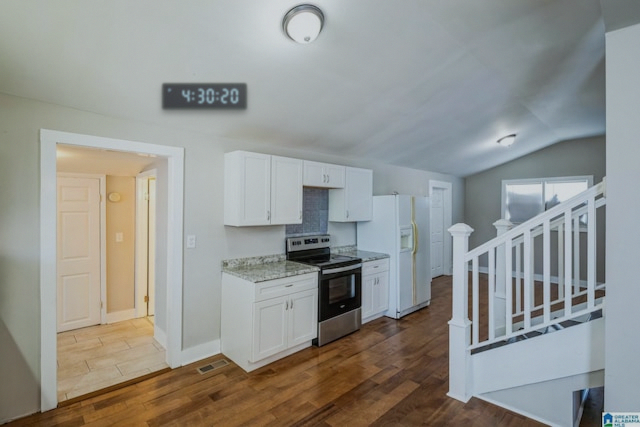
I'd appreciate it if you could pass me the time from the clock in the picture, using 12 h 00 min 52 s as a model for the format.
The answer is 4 h 30 min 20 s
